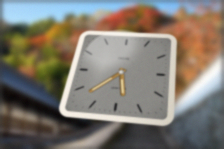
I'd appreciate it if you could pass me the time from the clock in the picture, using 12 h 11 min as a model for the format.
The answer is 5 h 38 min
